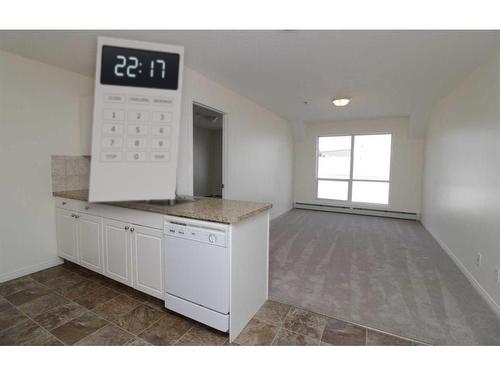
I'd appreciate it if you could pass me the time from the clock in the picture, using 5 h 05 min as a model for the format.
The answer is 22 h 17 min
